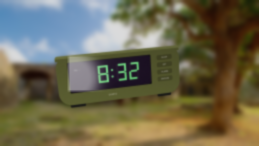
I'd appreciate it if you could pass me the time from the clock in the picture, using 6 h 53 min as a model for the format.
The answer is 8 h 32 min
